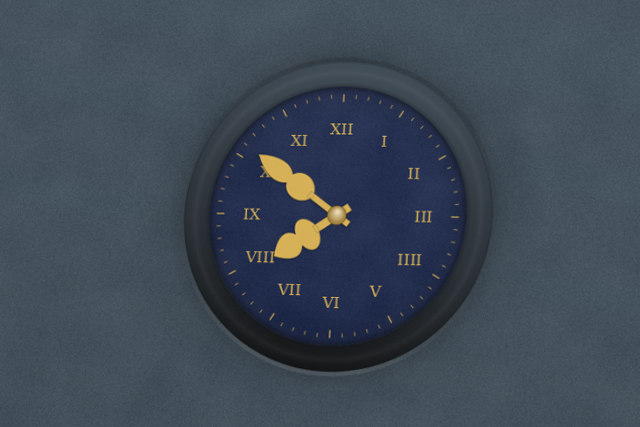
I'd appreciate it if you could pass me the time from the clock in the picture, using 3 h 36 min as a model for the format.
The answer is 7 h 51 min
